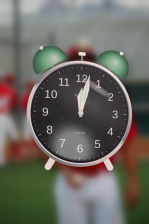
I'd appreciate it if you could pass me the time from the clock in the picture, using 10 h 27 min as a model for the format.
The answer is 12 h 02 min
